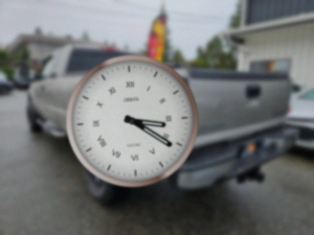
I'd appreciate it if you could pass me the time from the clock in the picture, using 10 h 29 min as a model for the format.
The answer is 3 h 21 min
